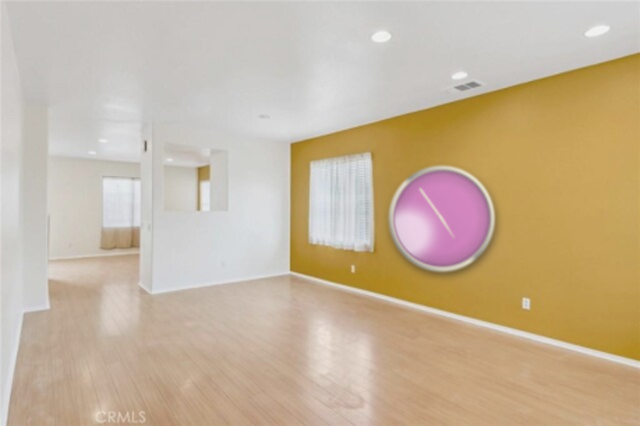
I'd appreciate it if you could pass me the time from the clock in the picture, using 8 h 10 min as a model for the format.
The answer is 4 h 54 min
